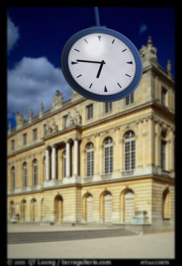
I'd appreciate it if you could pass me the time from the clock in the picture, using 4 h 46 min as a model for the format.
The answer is 6 h 46 min
